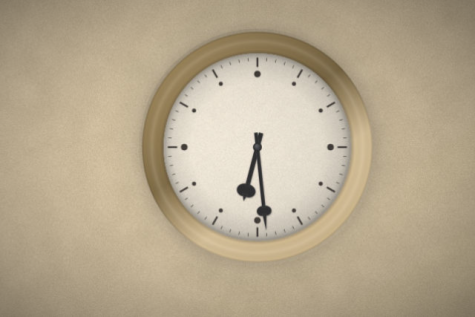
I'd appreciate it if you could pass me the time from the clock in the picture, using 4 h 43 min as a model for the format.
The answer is 6 h 29 min
